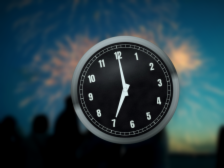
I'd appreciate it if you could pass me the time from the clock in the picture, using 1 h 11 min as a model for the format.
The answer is 7 h 00 min
